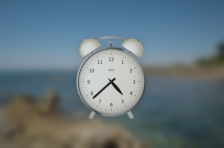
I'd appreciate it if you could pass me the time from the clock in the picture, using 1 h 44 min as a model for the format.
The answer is 4 h 38 min
